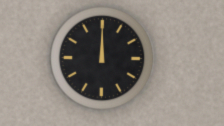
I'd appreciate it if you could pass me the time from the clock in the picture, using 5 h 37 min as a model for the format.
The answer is 12 h 00 min
